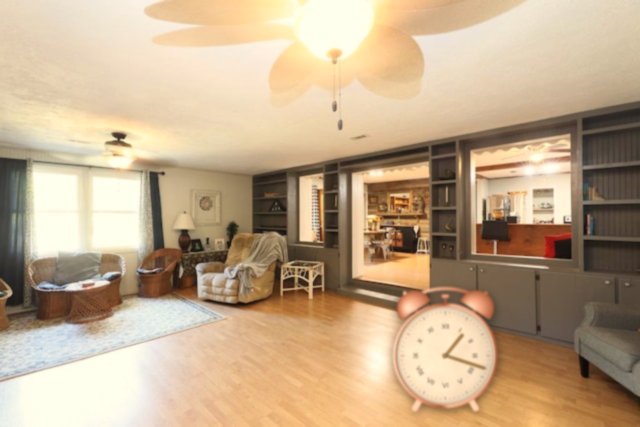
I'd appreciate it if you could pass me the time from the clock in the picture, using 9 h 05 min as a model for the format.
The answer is 1 h 18 min
